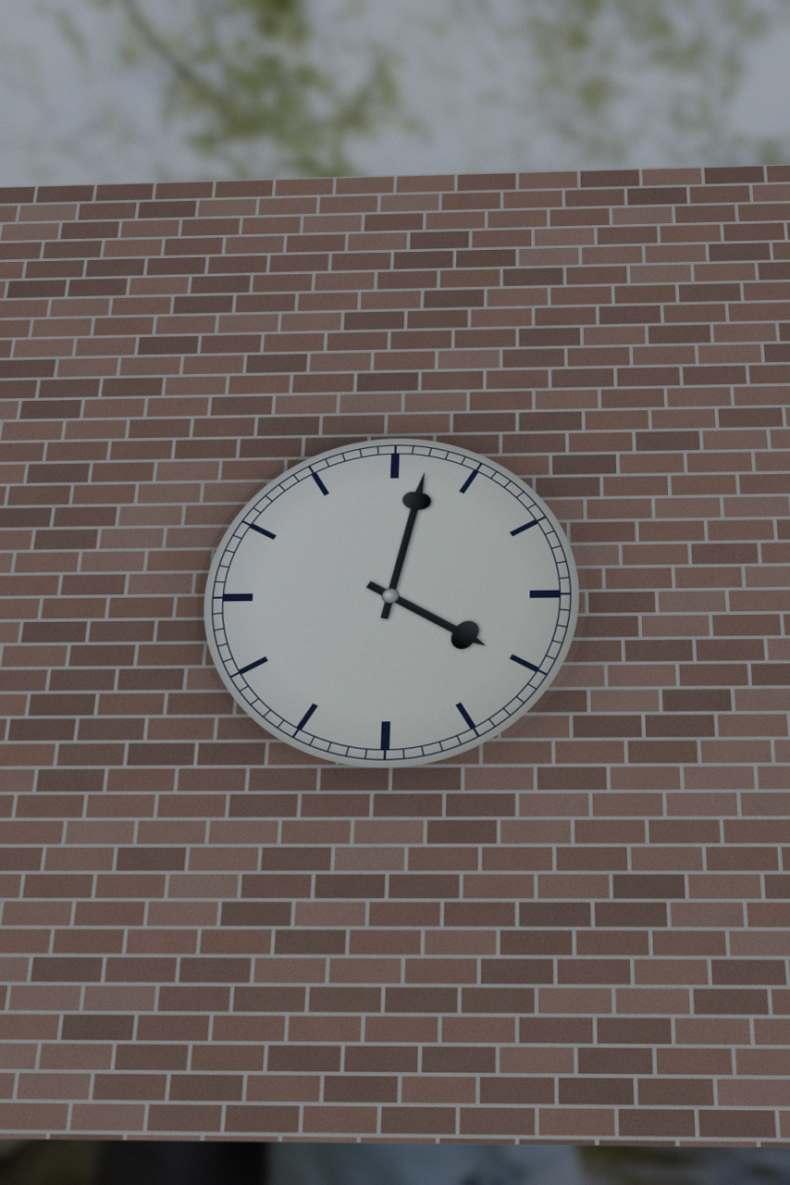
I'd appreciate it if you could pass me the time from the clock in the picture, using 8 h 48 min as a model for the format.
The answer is 4 h 02 min
